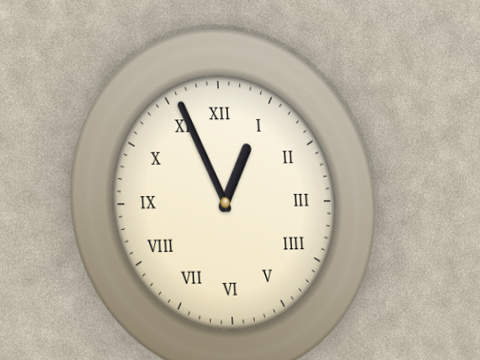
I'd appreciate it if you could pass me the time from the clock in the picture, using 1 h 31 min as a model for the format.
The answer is 12 h 56 min
